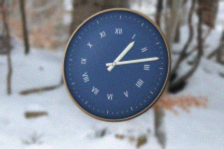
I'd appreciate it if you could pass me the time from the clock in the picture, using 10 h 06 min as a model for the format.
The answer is 1 h 13 min
